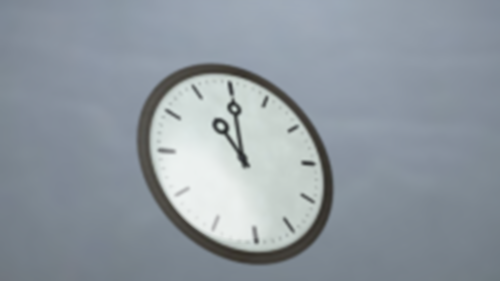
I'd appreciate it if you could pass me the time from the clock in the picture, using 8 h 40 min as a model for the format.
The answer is 11 h 00 min
